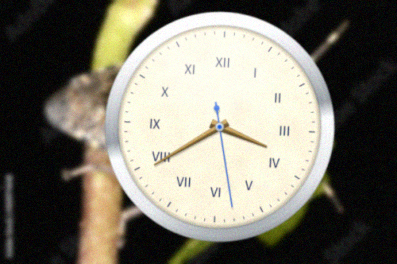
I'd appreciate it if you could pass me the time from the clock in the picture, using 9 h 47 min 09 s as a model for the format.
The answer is 3 h 39 min 28 s
